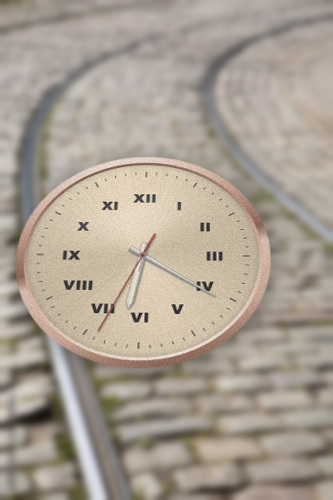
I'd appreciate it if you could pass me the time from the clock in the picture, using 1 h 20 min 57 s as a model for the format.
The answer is 6 h 20 min 34 s
